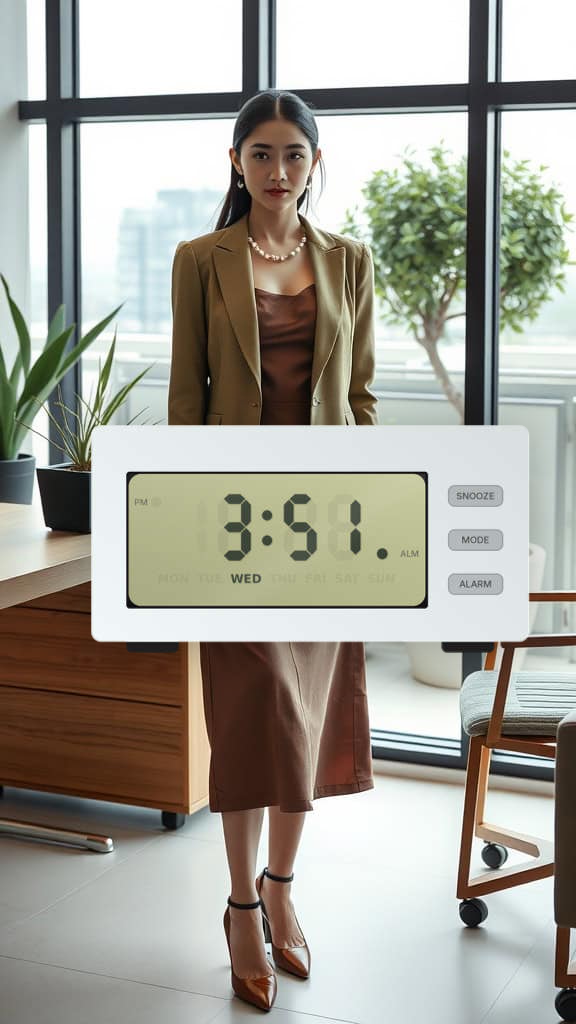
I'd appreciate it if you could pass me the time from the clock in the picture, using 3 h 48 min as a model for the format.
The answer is 3 h 51 min
